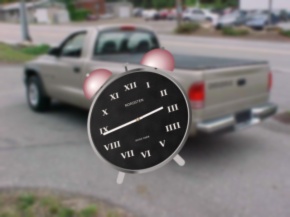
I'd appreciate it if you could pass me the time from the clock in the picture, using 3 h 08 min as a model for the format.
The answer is 2 h 44 min
